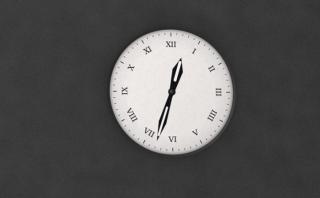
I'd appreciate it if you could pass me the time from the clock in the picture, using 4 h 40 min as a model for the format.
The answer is 12 h 33 min
